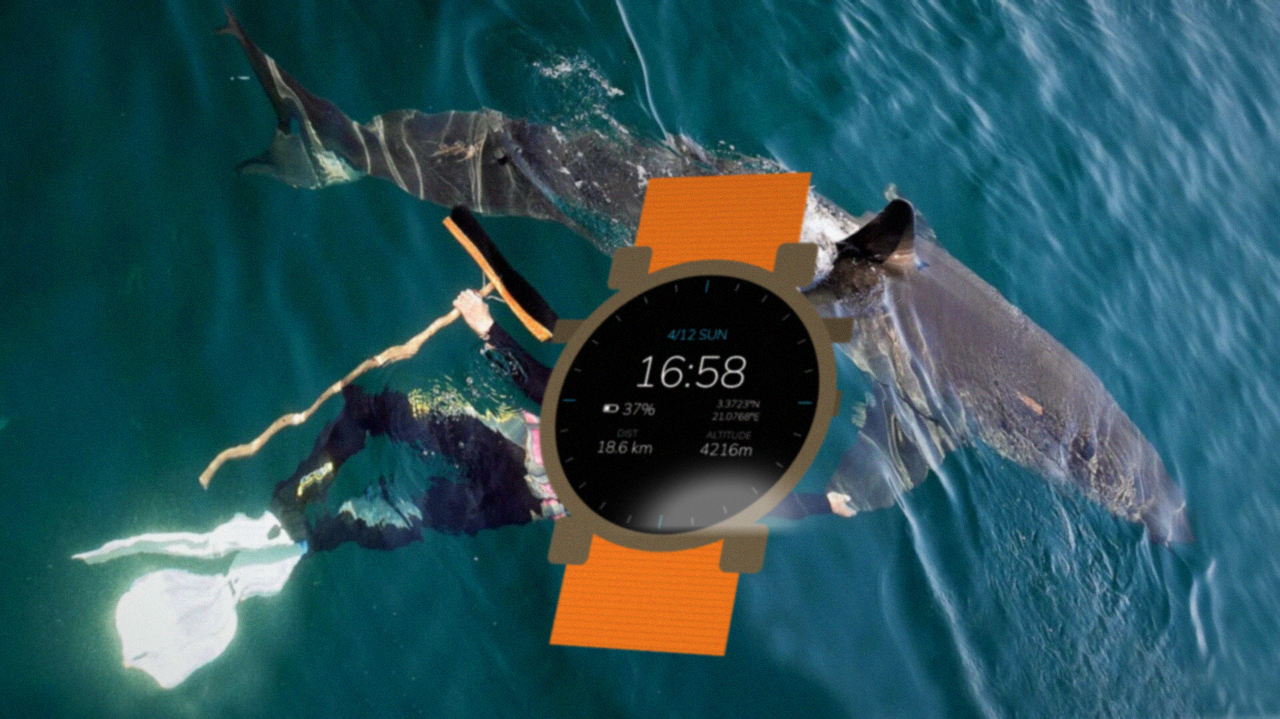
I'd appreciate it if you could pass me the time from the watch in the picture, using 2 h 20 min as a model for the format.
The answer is 16 h 58 min
